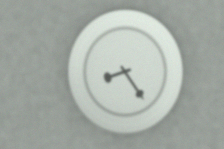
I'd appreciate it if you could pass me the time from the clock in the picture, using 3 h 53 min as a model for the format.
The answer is 8 h 24 min
